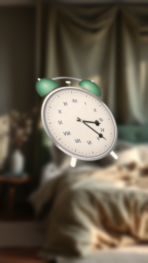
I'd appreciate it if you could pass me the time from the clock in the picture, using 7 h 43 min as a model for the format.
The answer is 3 h 23 min
